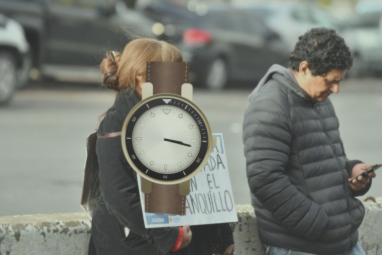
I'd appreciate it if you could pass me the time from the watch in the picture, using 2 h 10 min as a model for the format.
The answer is 3 h 17 min
